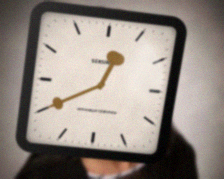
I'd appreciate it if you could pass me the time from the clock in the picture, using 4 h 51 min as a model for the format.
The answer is 12 h 40 min
